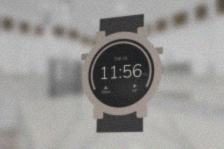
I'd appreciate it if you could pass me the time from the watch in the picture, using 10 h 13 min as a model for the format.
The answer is 11 h 56 min
